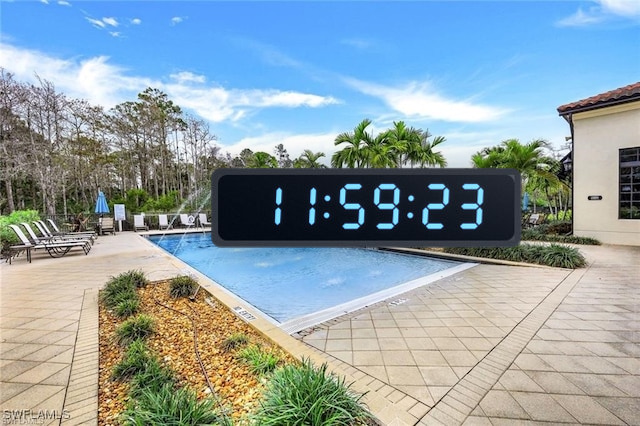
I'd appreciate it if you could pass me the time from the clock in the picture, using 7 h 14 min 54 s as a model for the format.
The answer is 11 h 59 min 23 s
